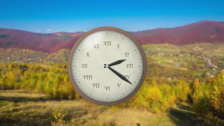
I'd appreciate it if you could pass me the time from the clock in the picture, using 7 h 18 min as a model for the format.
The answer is 2 h 21 min
